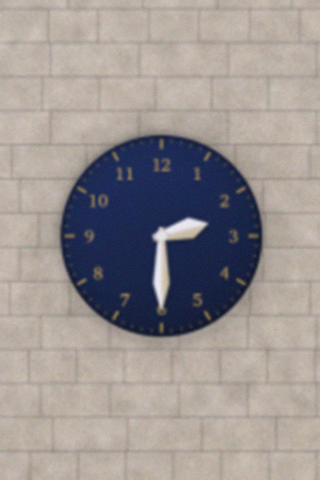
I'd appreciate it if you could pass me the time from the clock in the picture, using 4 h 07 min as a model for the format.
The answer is 2 h 30 min
